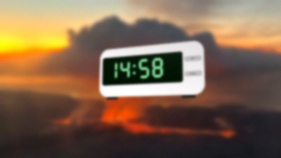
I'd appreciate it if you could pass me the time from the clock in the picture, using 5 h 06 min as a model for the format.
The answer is 14 h 58 min
